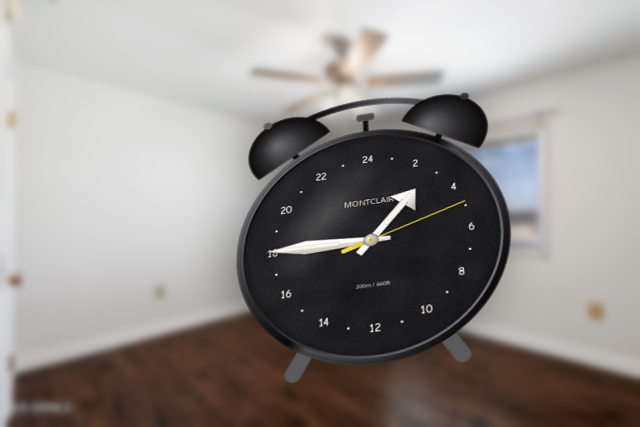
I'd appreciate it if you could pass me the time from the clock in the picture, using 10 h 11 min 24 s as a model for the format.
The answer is 2 h 45 min 12 s
